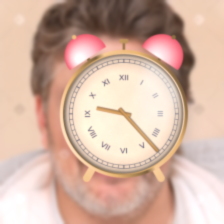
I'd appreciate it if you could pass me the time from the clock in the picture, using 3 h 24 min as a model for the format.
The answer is 9 h 23 min
